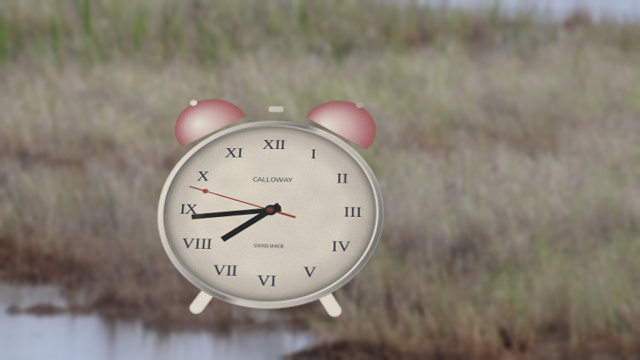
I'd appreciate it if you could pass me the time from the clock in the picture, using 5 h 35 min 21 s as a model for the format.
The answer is 7 h 43 min 48 s
